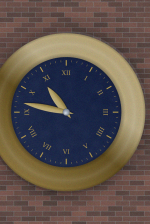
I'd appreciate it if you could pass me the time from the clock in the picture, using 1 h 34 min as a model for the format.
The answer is 10 h 47 min
